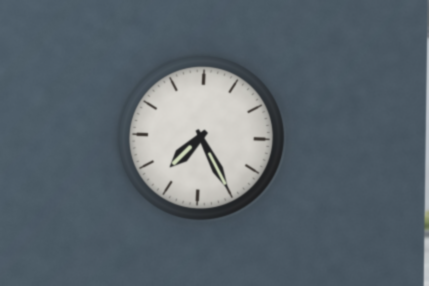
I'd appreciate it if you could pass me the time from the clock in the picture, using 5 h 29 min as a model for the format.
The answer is 7 h 25 min
